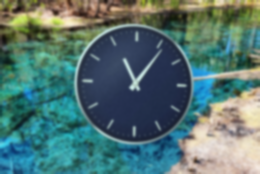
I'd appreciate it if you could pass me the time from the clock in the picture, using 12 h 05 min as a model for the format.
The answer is 11 h 06 min
